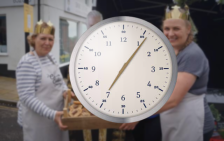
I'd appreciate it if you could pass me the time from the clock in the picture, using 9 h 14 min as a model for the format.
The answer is 7 h 06 min
